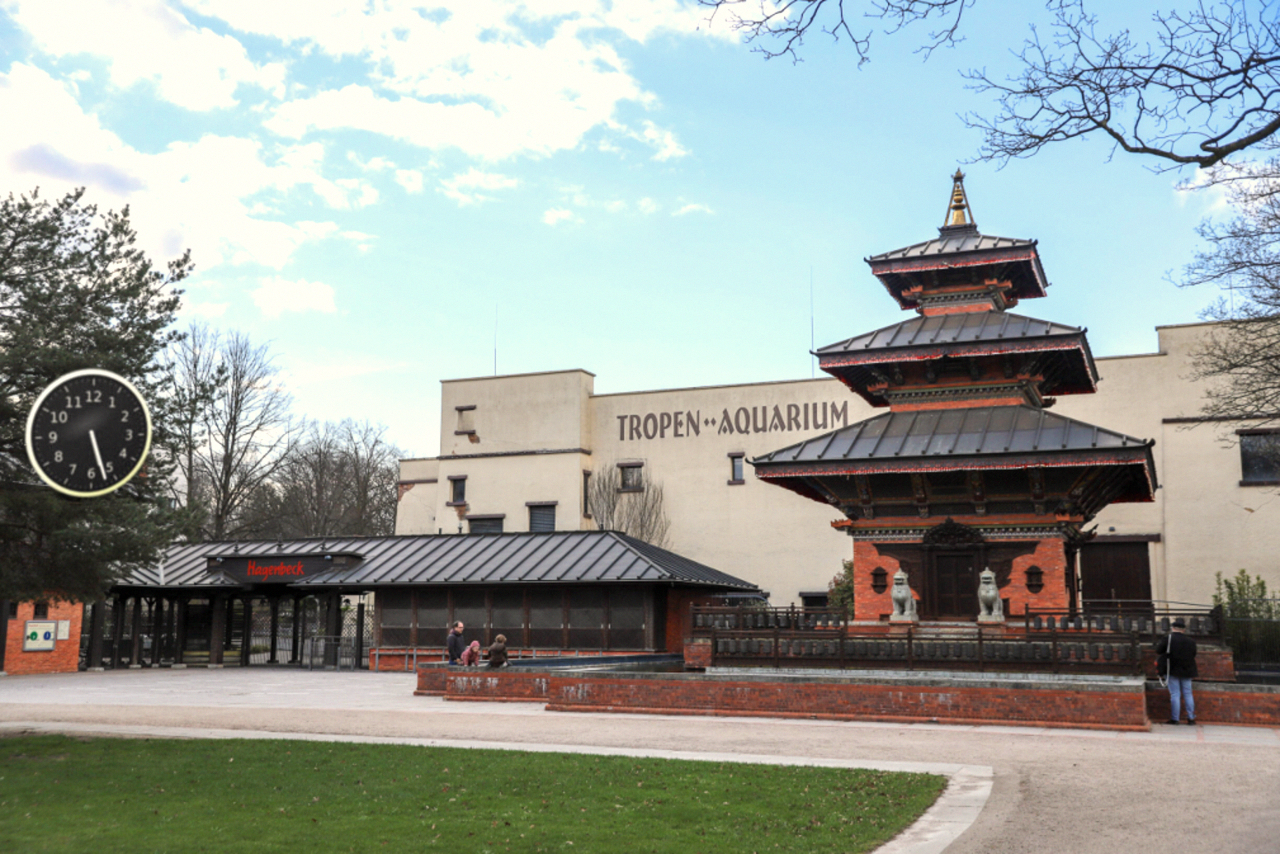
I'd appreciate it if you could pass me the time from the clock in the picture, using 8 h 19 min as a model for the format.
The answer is 5 h 27 min
